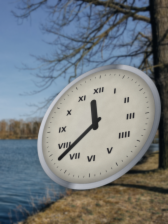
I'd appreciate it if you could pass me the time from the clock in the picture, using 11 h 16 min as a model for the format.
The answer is 11 h 38 min
